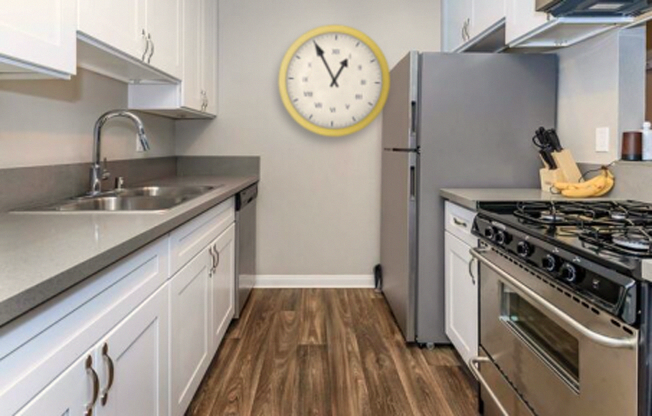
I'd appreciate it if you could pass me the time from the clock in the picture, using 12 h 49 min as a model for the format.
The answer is 12 h 55 min
